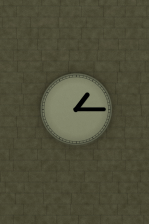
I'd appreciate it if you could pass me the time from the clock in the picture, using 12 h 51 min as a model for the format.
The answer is 1 h 15 min
